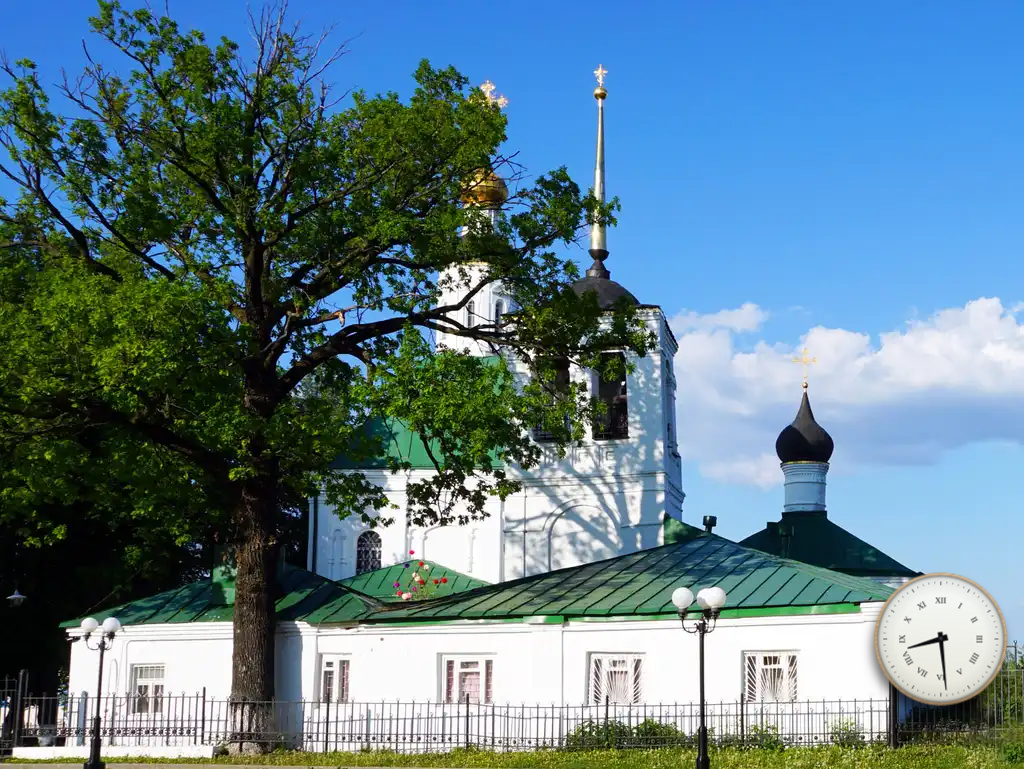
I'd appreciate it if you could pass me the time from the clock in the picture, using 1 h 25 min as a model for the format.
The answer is 8 h 29 min
